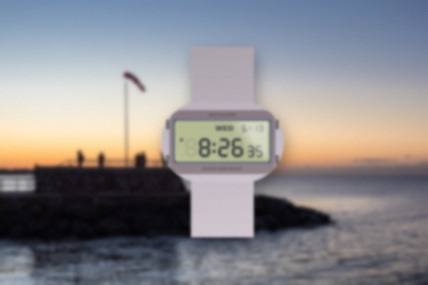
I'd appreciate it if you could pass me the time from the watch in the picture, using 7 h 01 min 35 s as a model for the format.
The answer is 8 h 26 min 35 s
